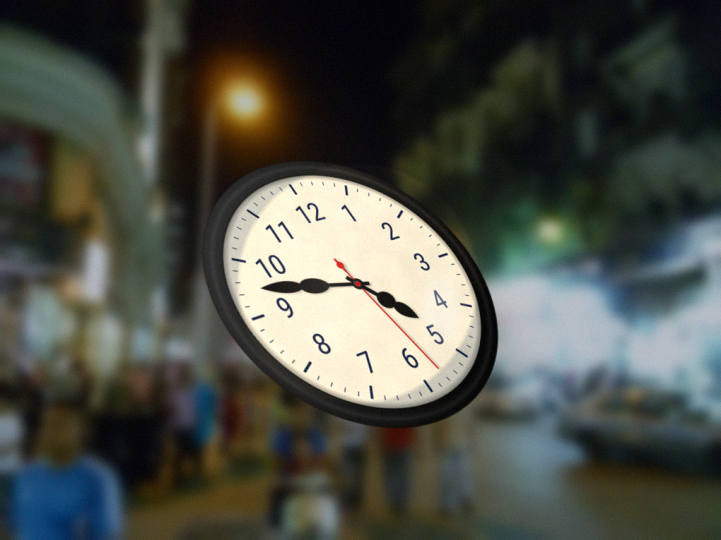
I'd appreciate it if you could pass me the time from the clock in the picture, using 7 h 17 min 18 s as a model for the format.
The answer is 4 h 47 min 28 s
